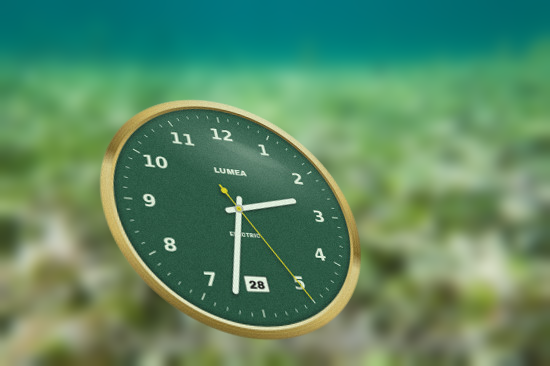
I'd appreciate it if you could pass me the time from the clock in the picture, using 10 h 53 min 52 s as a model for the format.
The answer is 2 h 32 min 25 s
